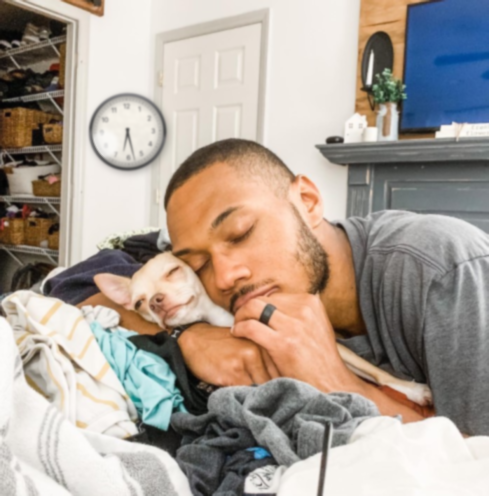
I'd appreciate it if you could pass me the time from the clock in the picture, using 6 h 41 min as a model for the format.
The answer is 6 h 28 min
